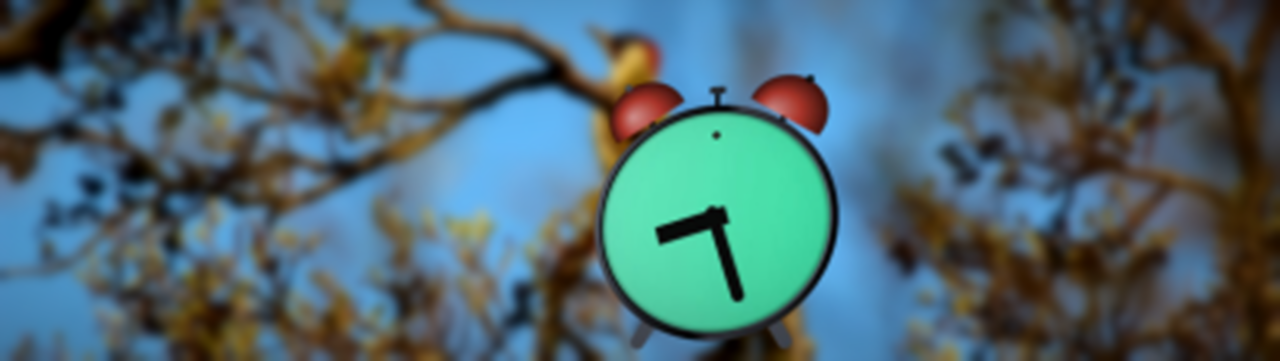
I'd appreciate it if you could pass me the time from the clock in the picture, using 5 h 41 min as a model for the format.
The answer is 8 h 27 min
